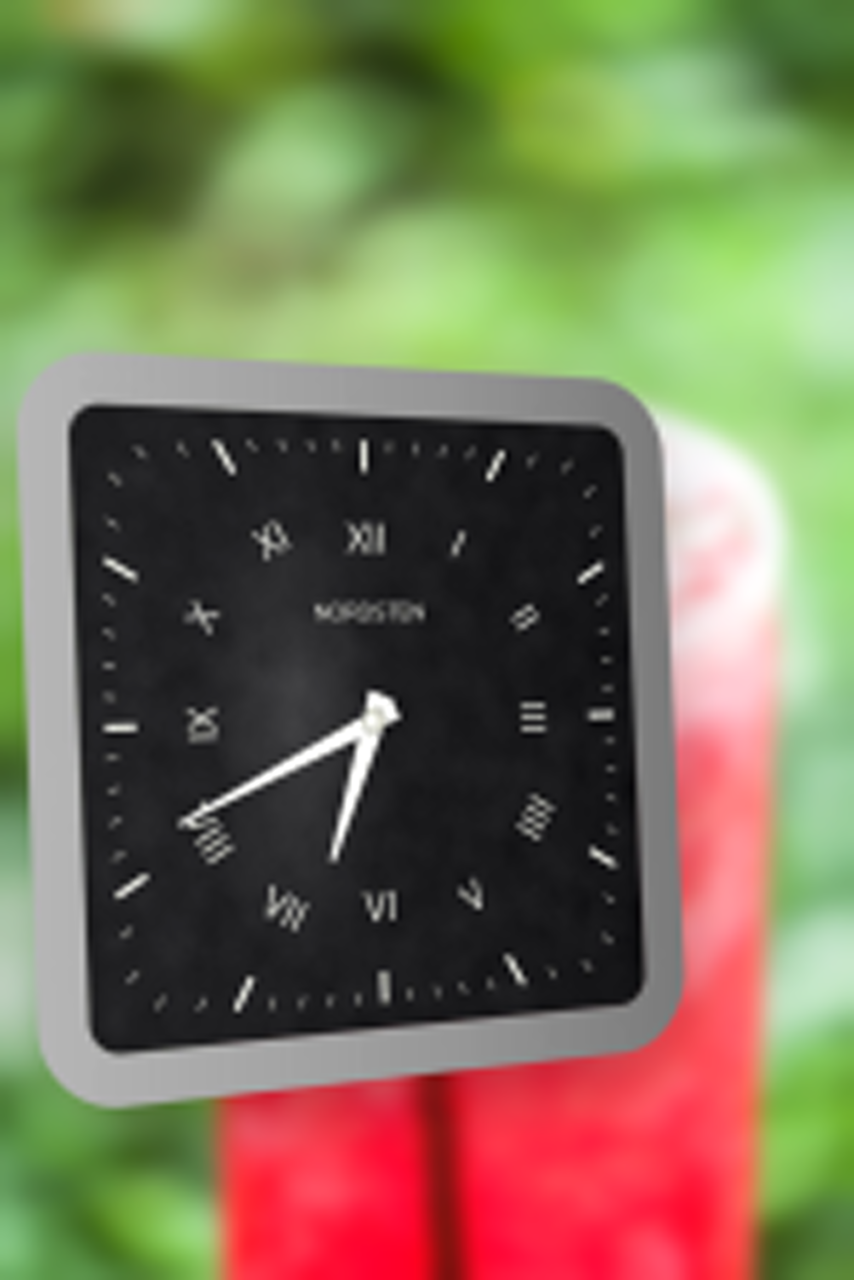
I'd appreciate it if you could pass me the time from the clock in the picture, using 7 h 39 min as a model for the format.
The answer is 6 h 41 min
